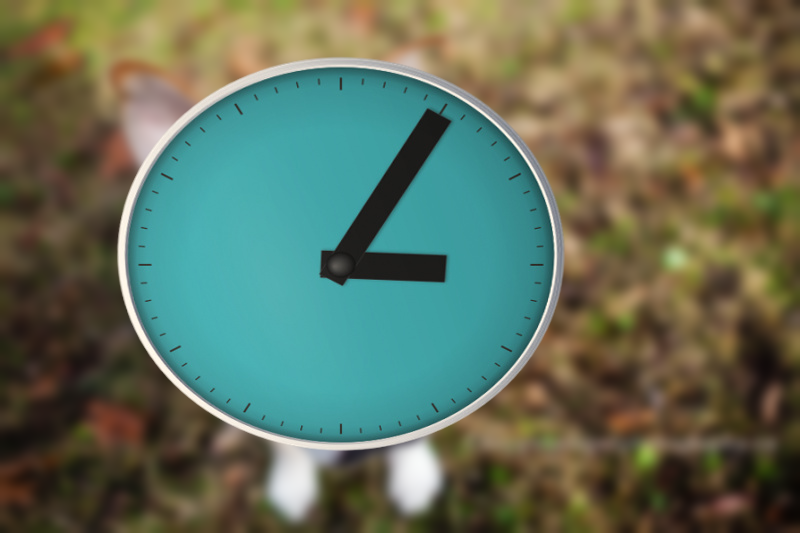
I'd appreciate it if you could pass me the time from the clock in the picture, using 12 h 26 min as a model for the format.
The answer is 3 h 05 min
